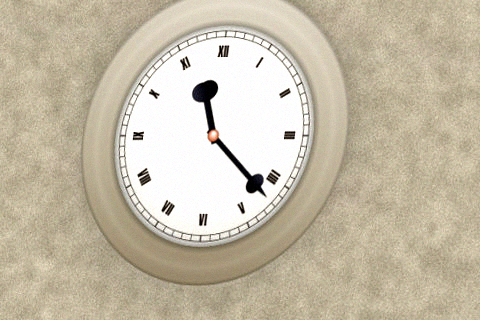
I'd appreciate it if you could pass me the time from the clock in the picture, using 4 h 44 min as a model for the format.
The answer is 11 h 22 min
